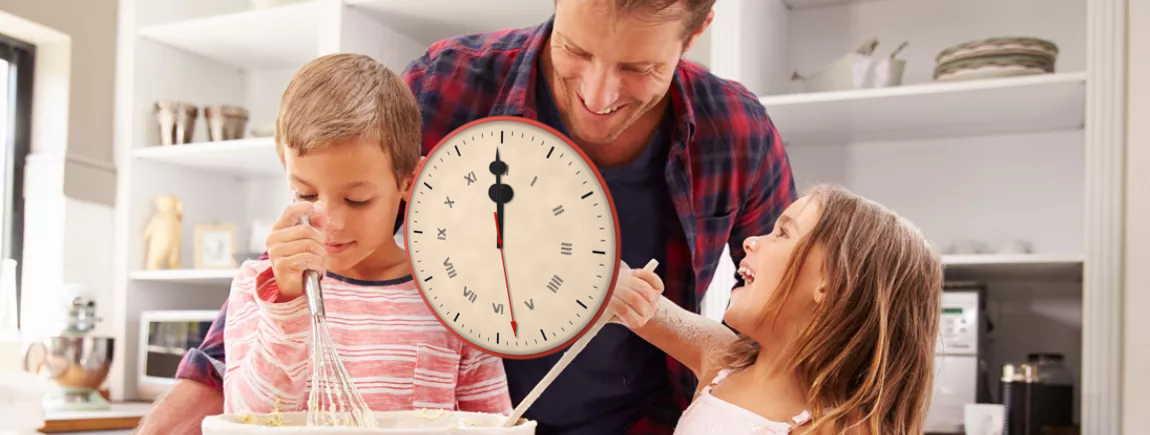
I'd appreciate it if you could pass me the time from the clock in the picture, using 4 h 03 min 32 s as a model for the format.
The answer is 11 h 59 min 28 s
